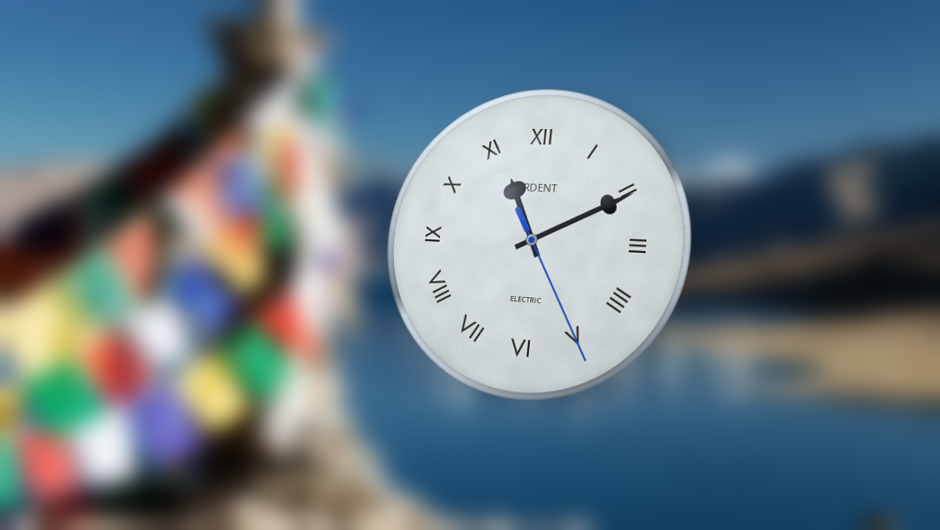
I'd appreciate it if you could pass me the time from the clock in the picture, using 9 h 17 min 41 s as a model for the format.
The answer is 11 h 10 min 25 s
